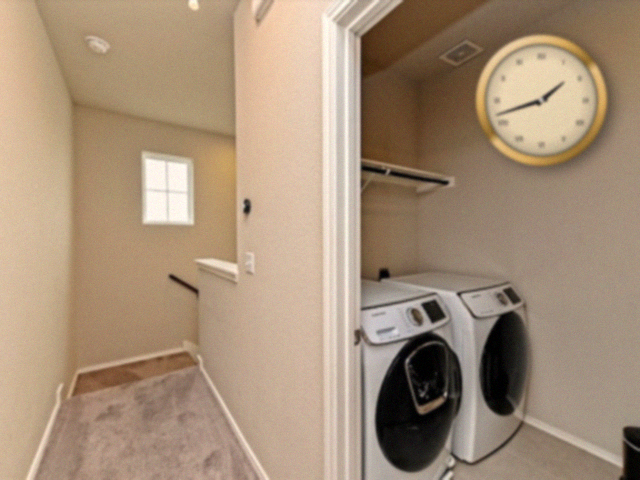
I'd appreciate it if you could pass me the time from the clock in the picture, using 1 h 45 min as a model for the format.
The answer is 1 h 42 min
